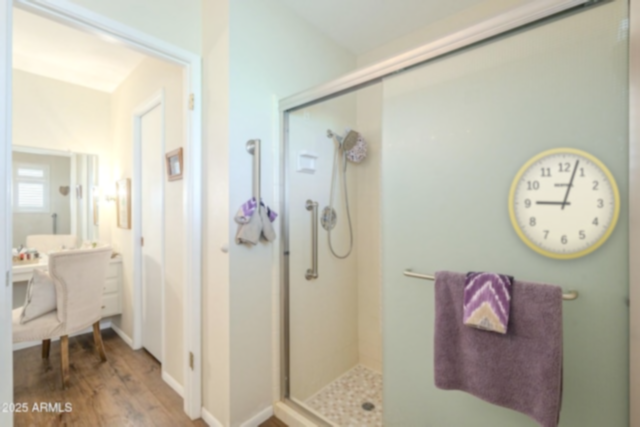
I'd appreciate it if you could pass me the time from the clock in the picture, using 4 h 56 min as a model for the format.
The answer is 9 h 03 min
